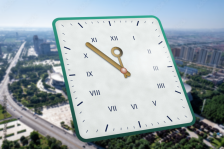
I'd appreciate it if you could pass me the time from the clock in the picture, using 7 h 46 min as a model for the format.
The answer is 11 h 53 min
